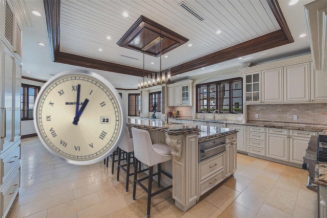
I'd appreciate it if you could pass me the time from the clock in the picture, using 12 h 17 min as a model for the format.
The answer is 1 h 01 min
